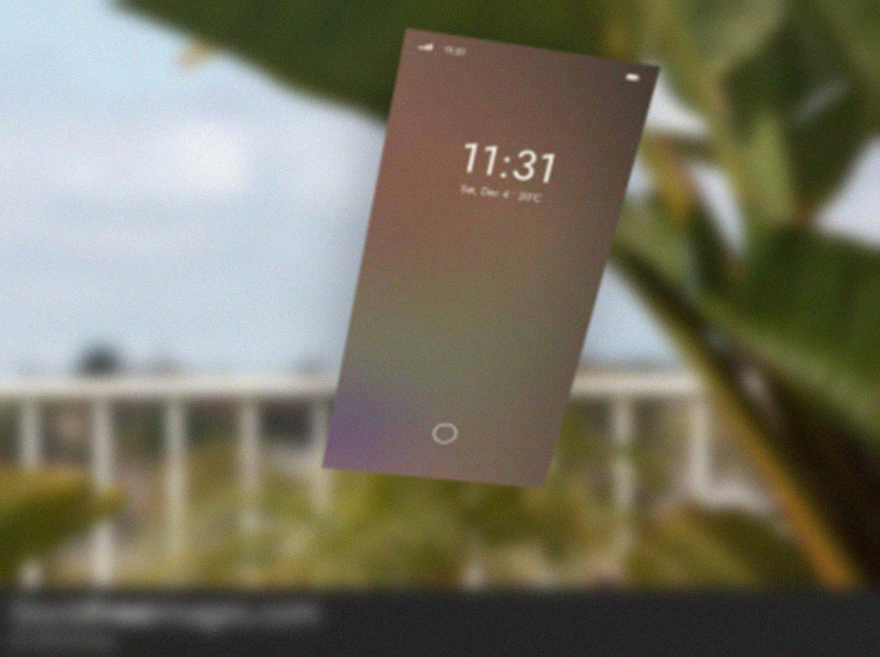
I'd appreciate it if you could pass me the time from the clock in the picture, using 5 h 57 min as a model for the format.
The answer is 11 h 31 min
